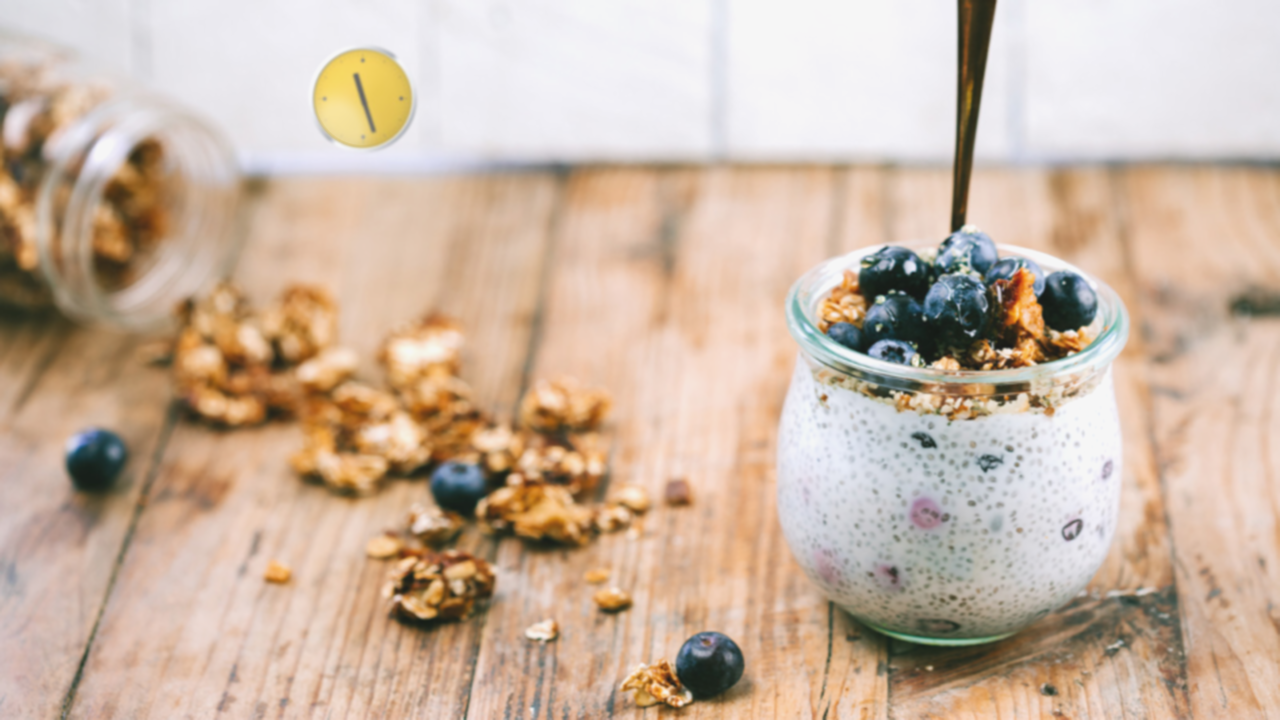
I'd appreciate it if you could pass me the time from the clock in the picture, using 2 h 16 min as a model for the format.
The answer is 11 h 27 min
